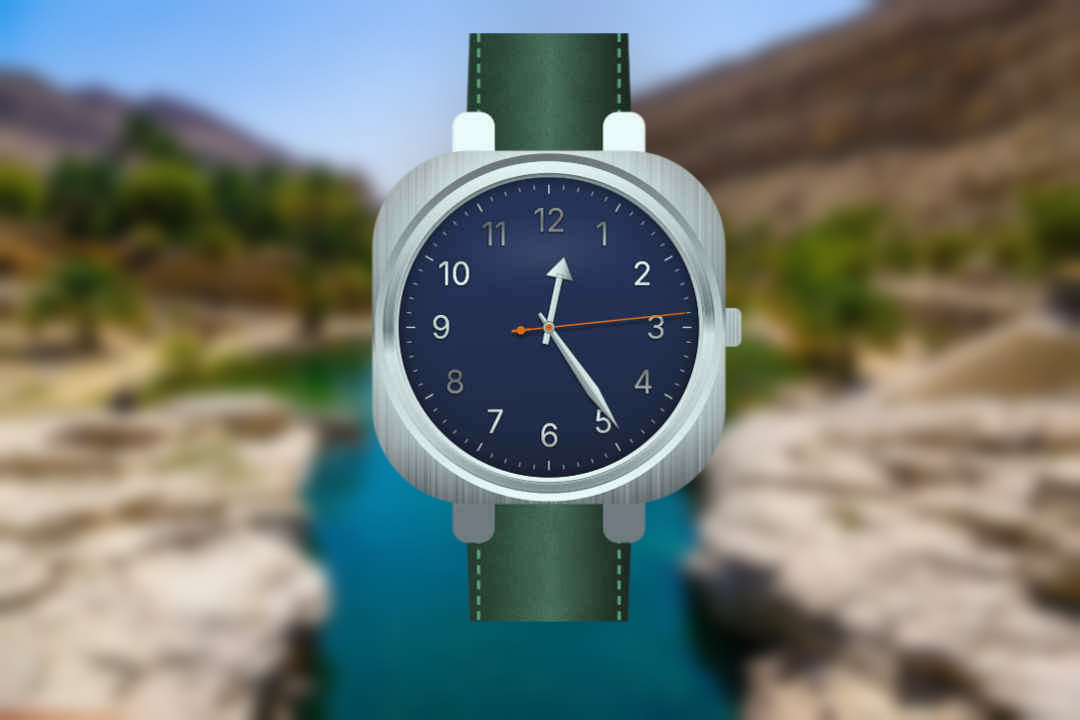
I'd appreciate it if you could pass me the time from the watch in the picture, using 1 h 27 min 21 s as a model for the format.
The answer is 12 h 24 min 14 s
